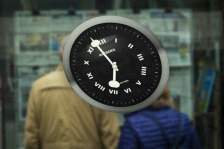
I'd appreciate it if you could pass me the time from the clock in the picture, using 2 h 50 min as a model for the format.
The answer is 6 h 58 min
